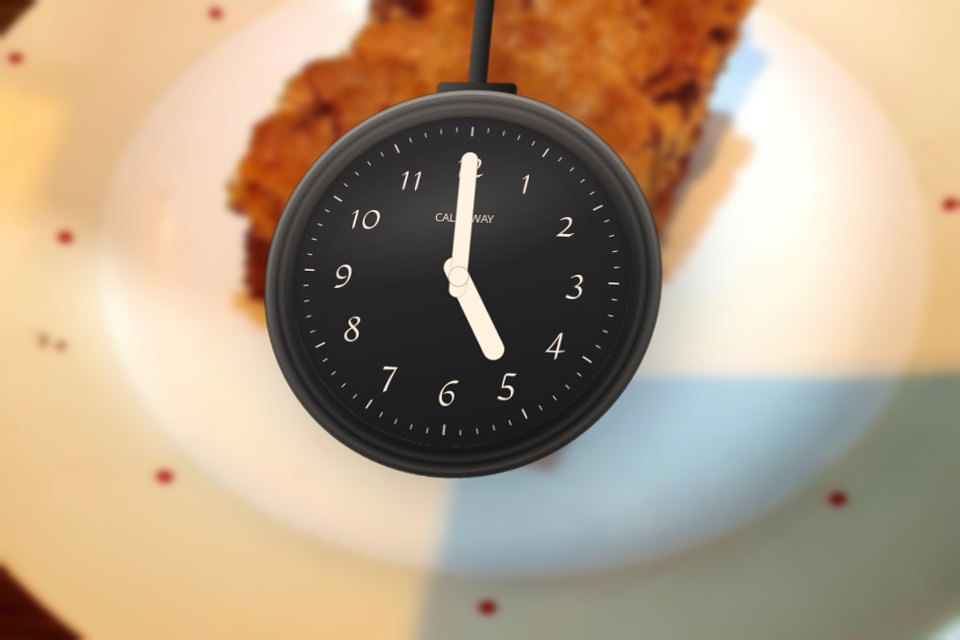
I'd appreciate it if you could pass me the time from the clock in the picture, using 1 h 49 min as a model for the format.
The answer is 5 h 00 min
